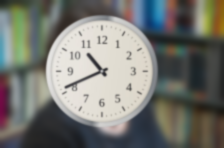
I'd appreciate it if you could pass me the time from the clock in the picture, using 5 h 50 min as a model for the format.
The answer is 10 h 41 min
